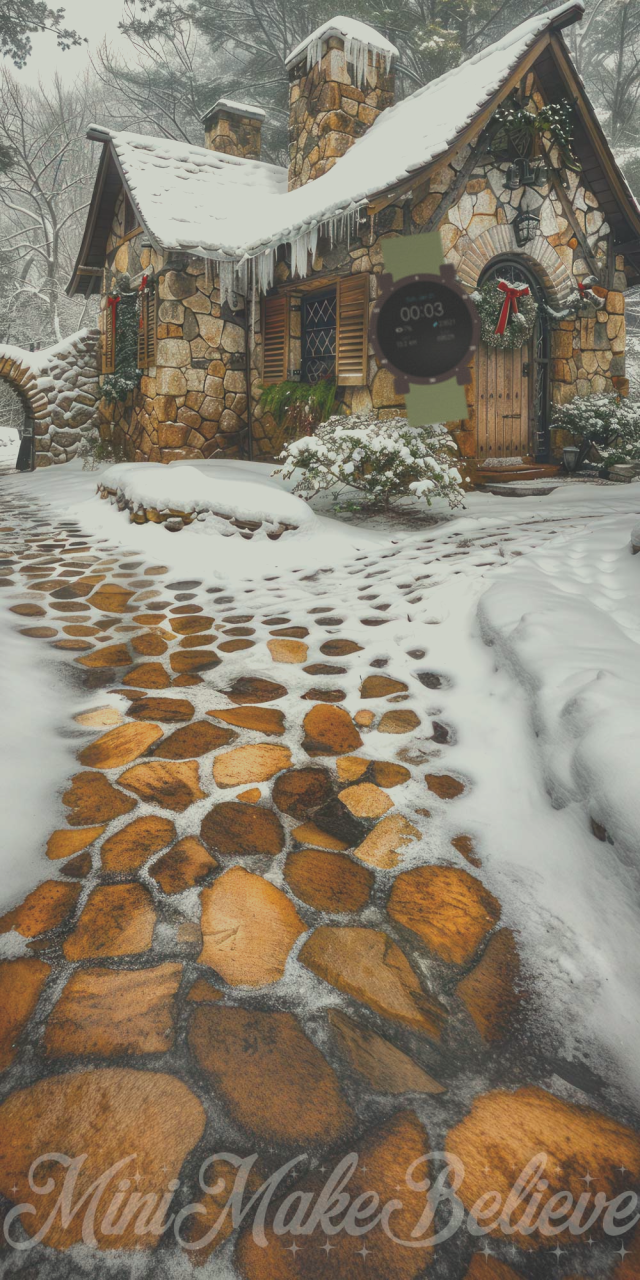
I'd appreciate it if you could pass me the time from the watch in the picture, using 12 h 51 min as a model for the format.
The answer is 0 h 03 min
